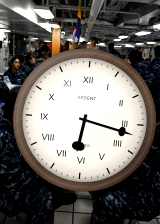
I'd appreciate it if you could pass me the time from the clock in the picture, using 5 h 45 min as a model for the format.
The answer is 6 h 17 min
